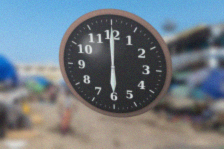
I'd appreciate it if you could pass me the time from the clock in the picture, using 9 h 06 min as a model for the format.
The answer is 6 h 00 min
